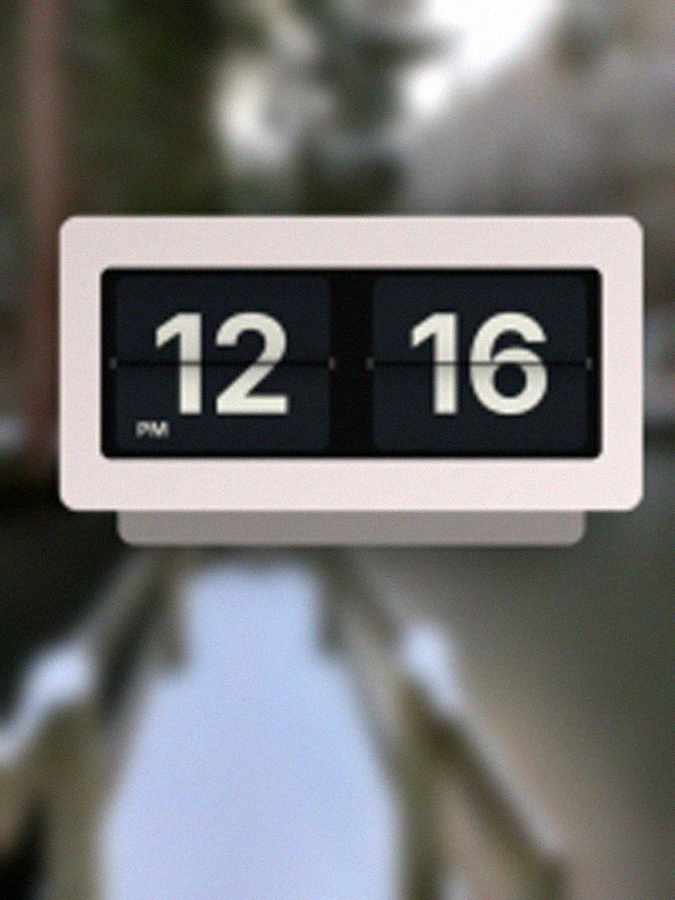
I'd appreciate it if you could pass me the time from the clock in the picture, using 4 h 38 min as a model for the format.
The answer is 12 h 16 min
